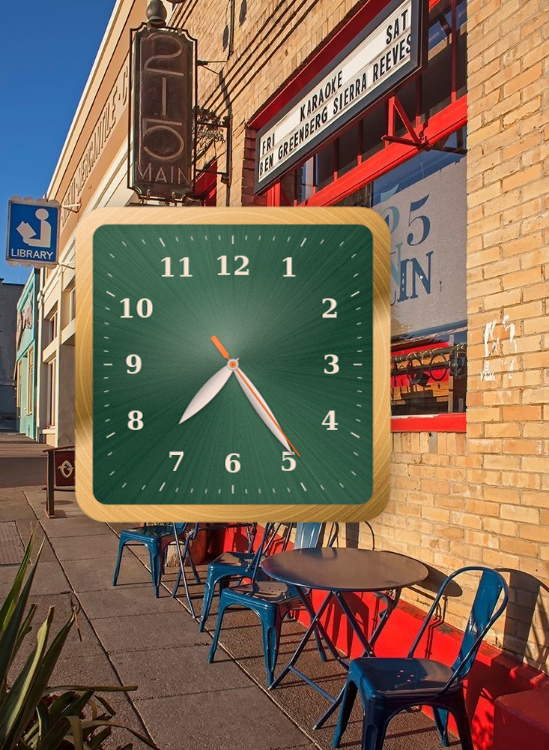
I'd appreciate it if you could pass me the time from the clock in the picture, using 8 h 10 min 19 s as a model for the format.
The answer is 7 h 24 min 24 s
